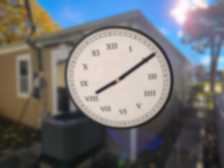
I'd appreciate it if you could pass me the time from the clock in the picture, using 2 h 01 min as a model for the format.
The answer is 8 h 10 min
